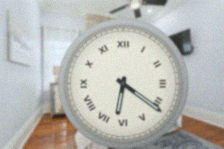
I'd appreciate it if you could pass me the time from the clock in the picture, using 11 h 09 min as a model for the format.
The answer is 6 h 21 min
